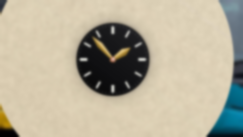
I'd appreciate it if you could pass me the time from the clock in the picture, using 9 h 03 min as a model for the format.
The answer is 1 h 53 min
